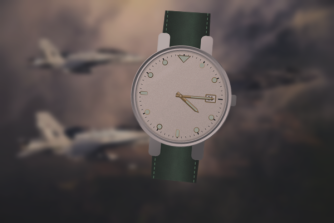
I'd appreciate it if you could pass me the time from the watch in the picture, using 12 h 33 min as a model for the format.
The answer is 4 h 15 min
